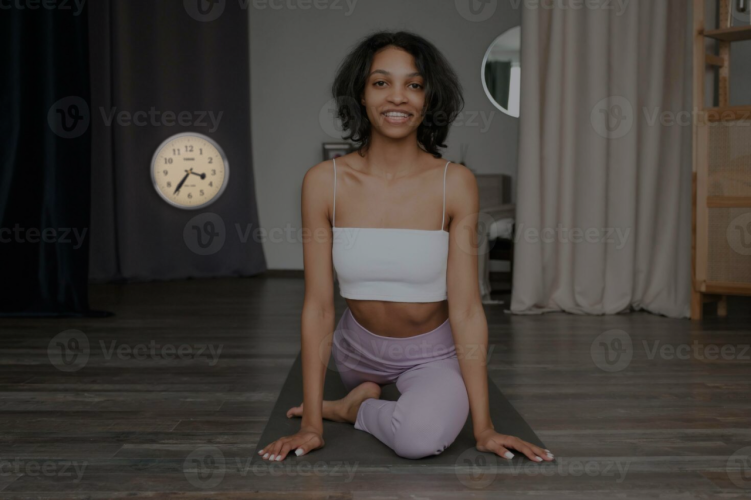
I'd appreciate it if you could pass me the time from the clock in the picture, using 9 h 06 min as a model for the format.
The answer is 3 h 36 min
